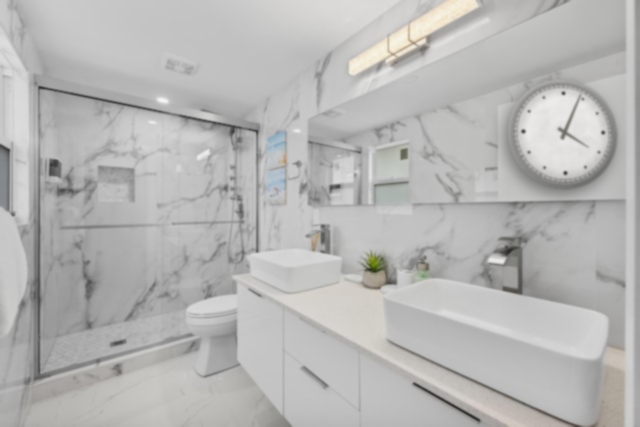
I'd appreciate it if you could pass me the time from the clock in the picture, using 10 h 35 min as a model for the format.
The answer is 4 h 04 min
